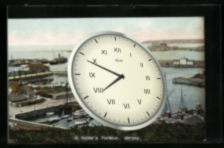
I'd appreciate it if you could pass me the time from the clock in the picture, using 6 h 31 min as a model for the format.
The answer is 7 h 49 min
